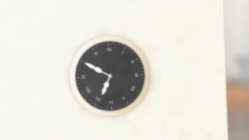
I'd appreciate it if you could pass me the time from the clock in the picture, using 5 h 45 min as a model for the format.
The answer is 6 h 50 min
